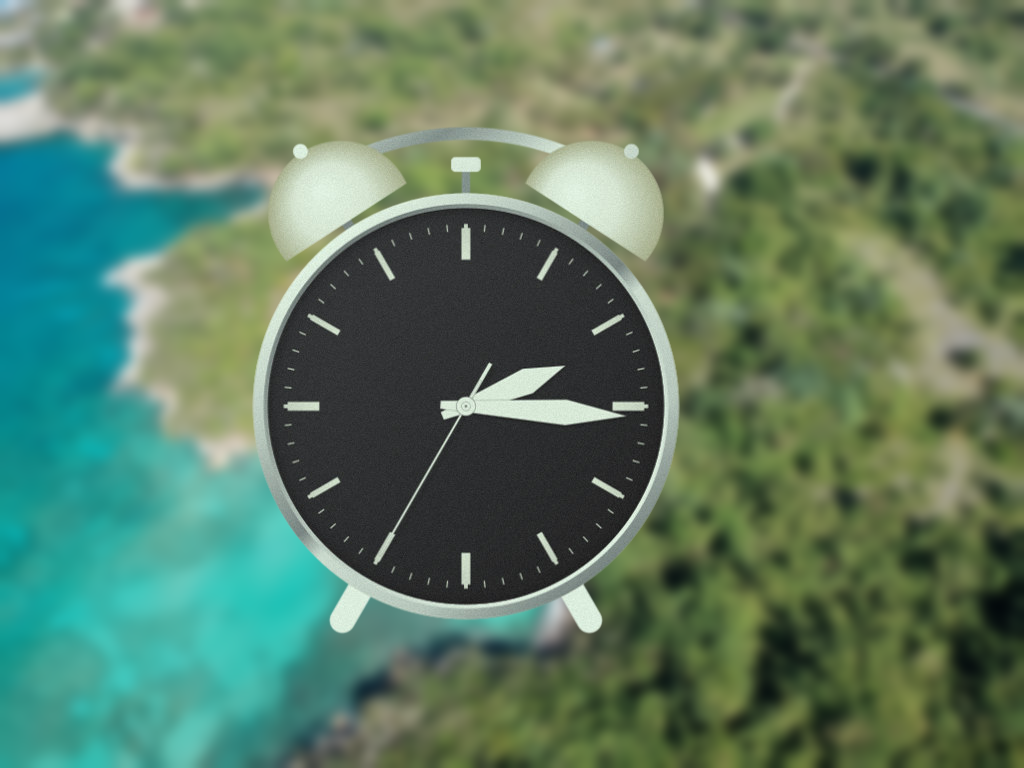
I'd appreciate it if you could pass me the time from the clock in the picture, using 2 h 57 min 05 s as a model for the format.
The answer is 2 h 15 min 35 s
